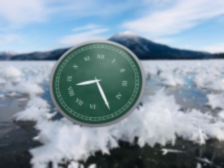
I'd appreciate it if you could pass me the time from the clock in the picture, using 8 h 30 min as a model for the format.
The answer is 8 h 25 min
